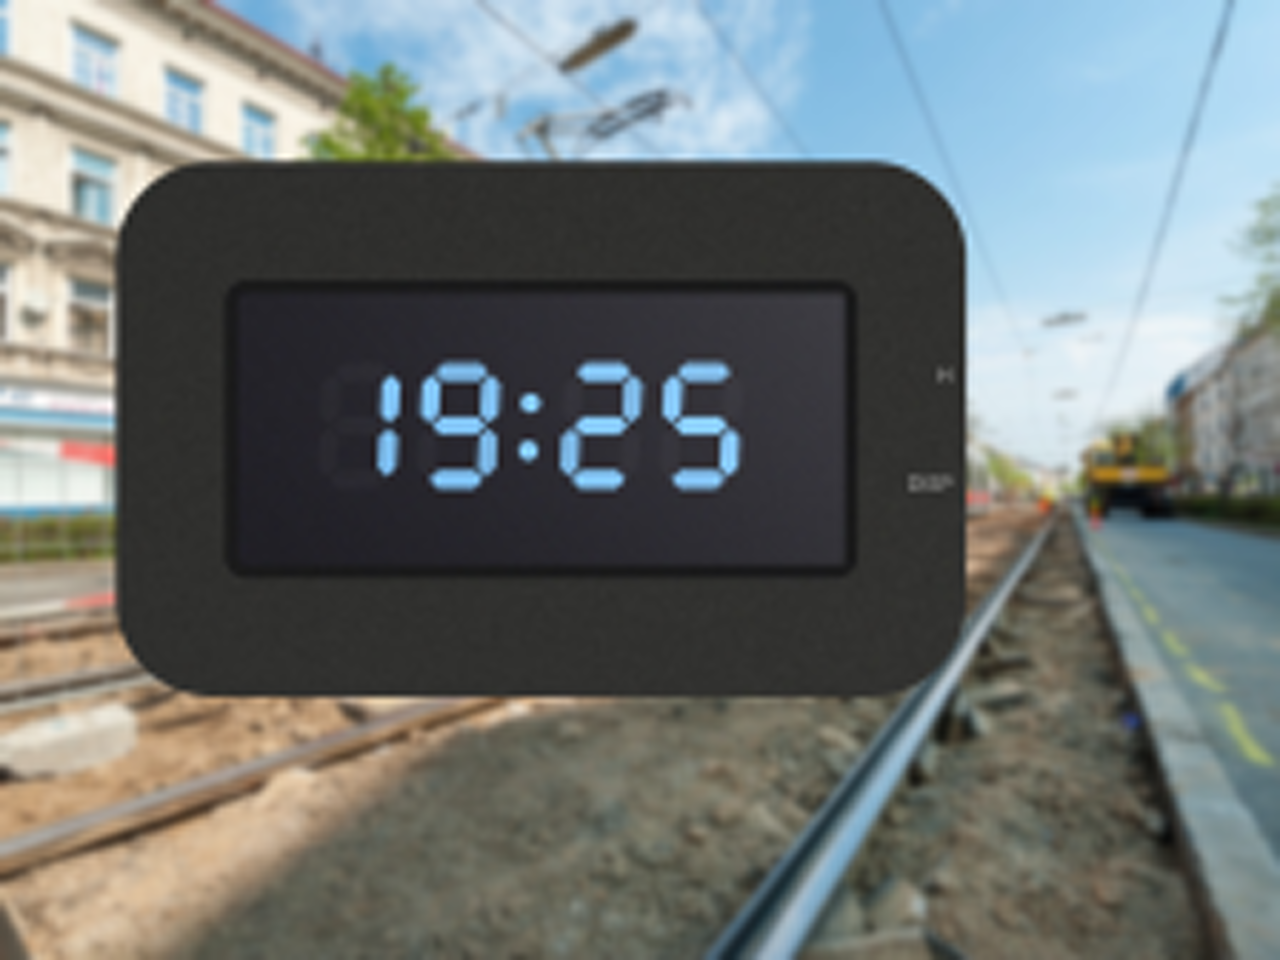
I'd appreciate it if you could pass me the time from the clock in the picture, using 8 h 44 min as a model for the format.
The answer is 19 h 25 min
